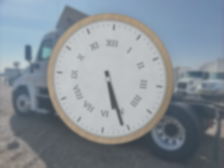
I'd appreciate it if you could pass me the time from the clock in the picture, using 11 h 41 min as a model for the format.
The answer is 5 h 26 min
